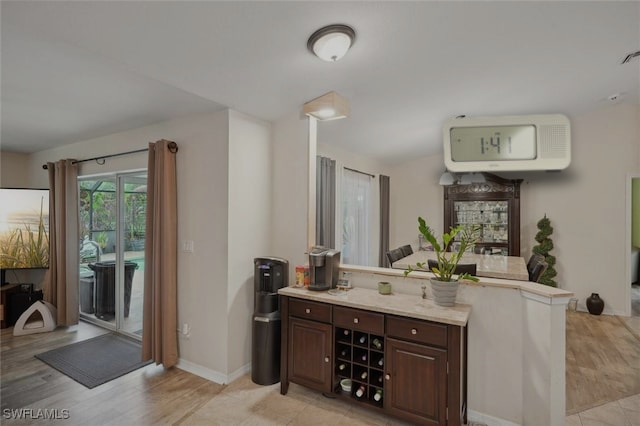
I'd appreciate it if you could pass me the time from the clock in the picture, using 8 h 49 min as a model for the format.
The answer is 1 h 41 min
